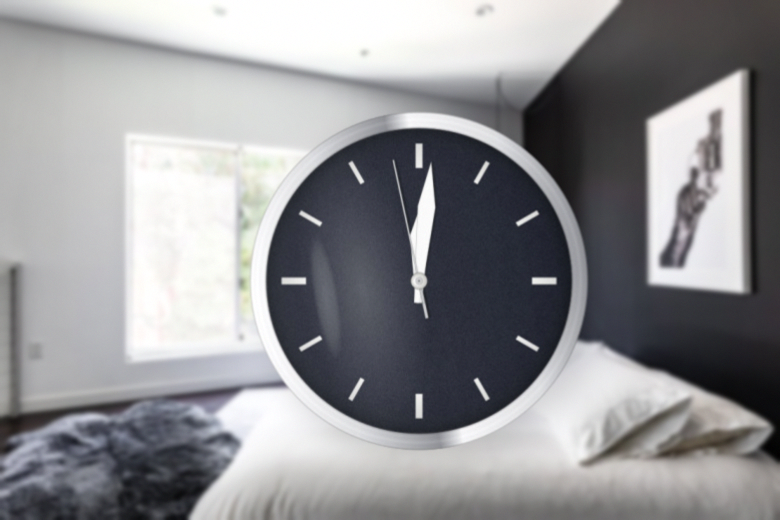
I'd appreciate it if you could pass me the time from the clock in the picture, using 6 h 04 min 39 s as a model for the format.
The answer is 12 h 00 min 58 s
